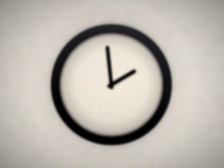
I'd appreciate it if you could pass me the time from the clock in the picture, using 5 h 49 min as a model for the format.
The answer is 1 h 59 min
